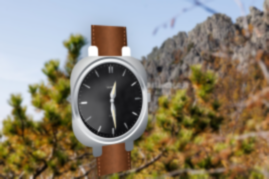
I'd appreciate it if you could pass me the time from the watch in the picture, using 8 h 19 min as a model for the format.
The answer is 12 h 29 min
